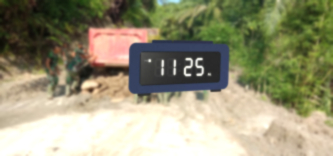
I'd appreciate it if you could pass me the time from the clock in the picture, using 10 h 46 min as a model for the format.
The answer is 11 h 25 min
